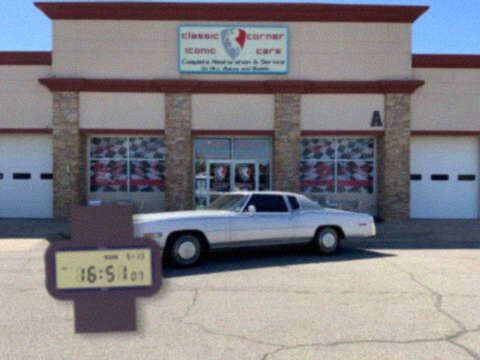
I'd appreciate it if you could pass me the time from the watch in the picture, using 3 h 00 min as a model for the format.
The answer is 16 h 51 min
